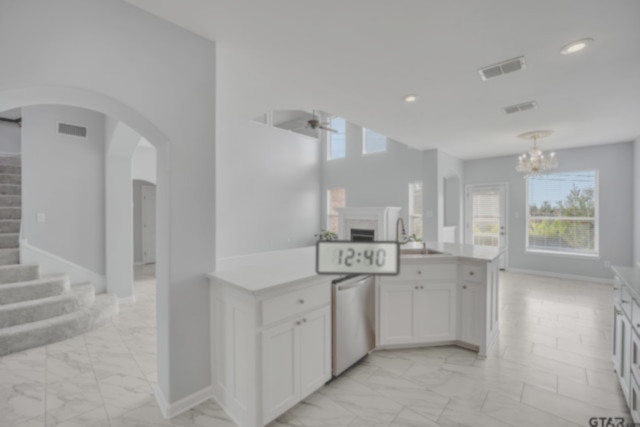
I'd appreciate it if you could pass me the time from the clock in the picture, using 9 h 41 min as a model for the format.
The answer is 12 h 40 min
